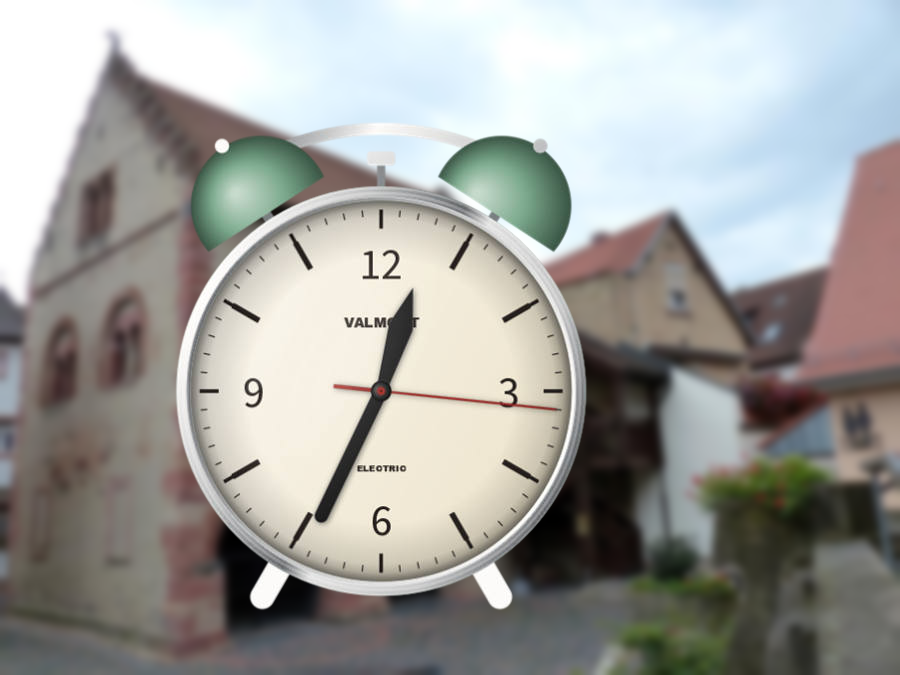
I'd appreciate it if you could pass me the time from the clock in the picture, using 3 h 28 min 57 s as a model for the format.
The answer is 12 h 34 min 16 s
